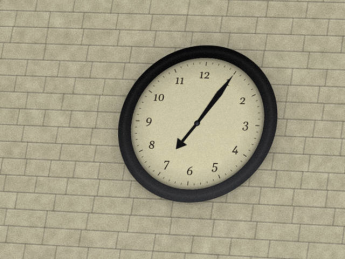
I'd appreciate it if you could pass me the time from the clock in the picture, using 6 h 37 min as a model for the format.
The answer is 7 h 05 min
